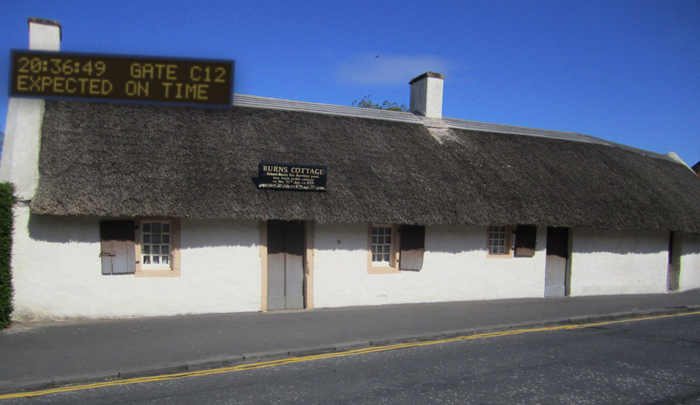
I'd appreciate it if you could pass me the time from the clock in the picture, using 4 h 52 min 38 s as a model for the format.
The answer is 20 h 36 min 49 s
